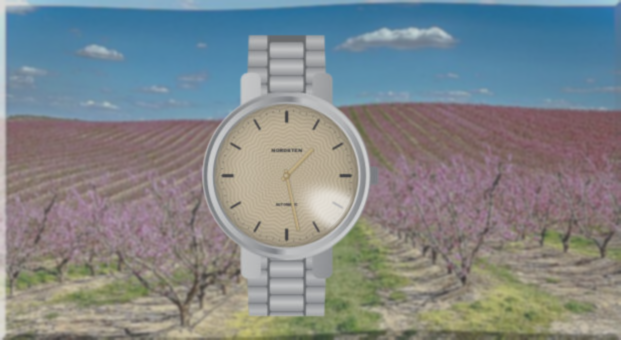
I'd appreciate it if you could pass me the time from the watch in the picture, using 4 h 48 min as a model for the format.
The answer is 1 h 28 min
